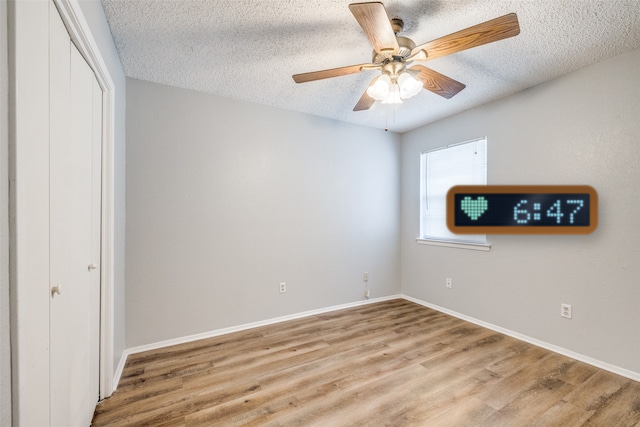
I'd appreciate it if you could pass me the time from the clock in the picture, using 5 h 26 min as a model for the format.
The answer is 6 h 47 min
